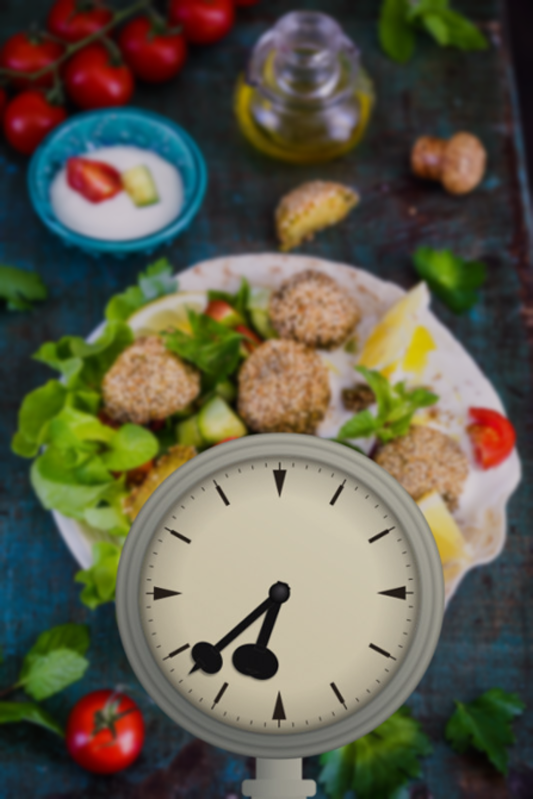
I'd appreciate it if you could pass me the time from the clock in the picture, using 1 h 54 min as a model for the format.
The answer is 6 h 38 min
